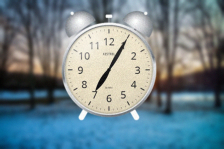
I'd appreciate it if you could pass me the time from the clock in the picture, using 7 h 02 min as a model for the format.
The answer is 7 h 05 min
